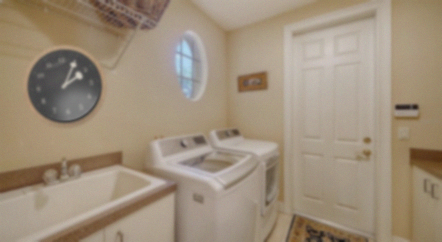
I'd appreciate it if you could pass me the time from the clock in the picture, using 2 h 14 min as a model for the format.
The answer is 2 h 05 min
